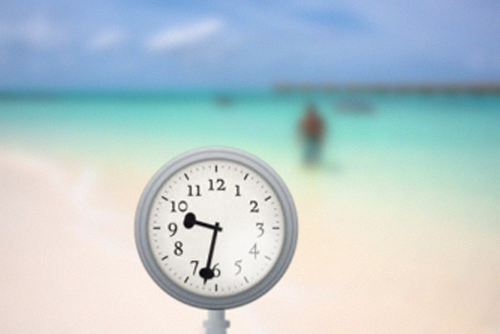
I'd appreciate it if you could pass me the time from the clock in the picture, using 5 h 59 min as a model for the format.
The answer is 9 h 32 min
